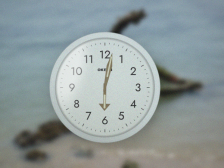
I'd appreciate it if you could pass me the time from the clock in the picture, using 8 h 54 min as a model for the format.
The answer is 6 h 02 min
